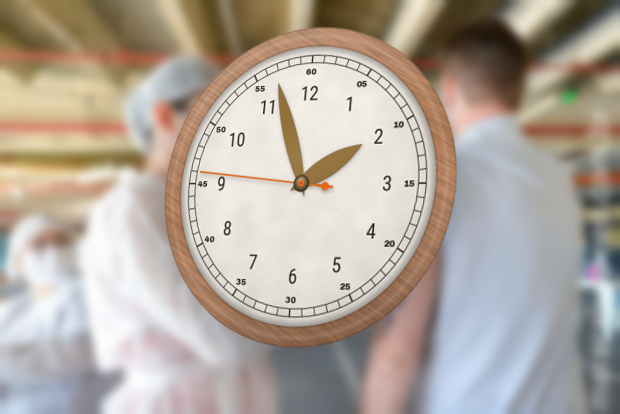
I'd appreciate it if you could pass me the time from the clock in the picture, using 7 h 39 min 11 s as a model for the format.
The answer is 1 h 56 min 46 s
